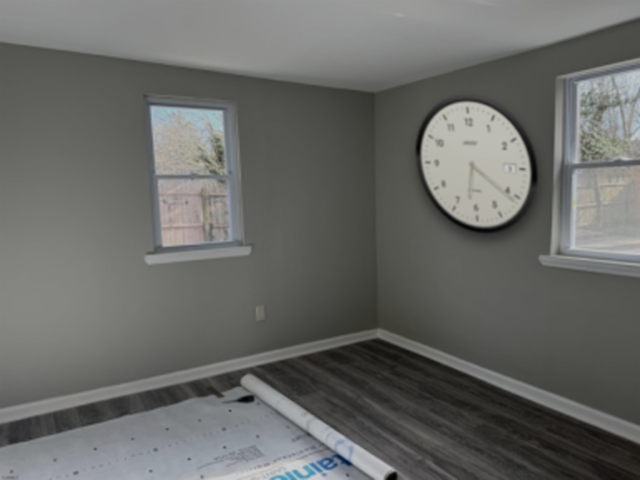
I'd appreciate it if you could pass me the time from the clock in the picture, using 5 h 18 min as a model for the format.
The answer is 6 h 21 min
